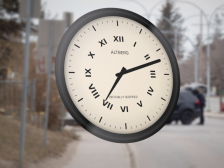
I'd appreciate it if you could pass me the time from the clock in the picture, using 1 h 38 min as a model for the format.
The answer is 7 h 12 min
